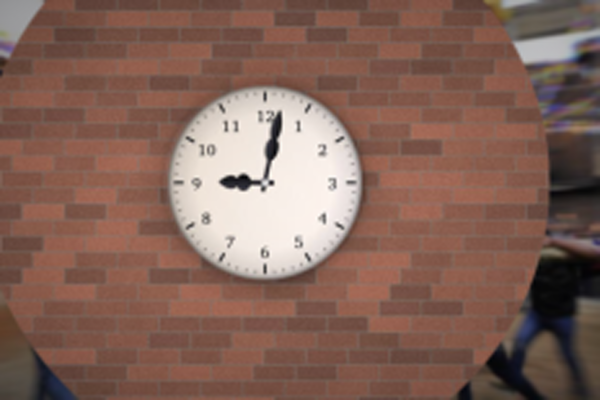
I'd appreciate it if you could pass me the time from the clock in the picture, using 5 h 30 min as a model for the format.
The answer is 9 h 02 min
